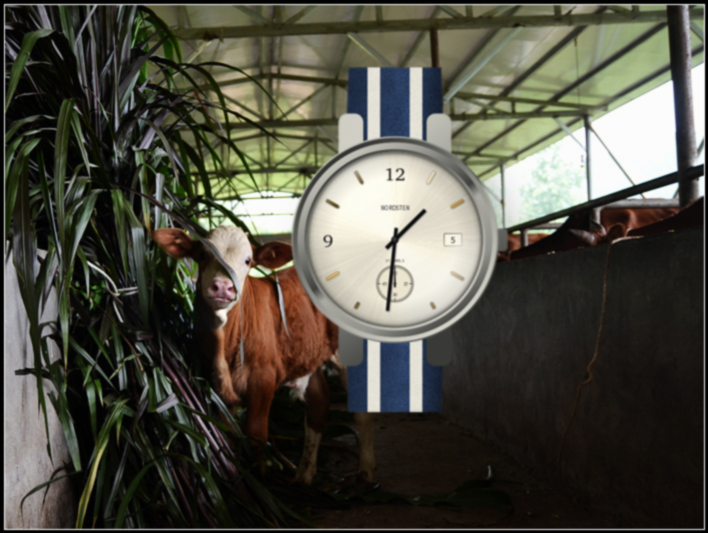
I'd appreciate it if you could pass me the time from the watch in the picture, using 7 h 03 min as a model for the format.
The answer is 1 h 31 min
